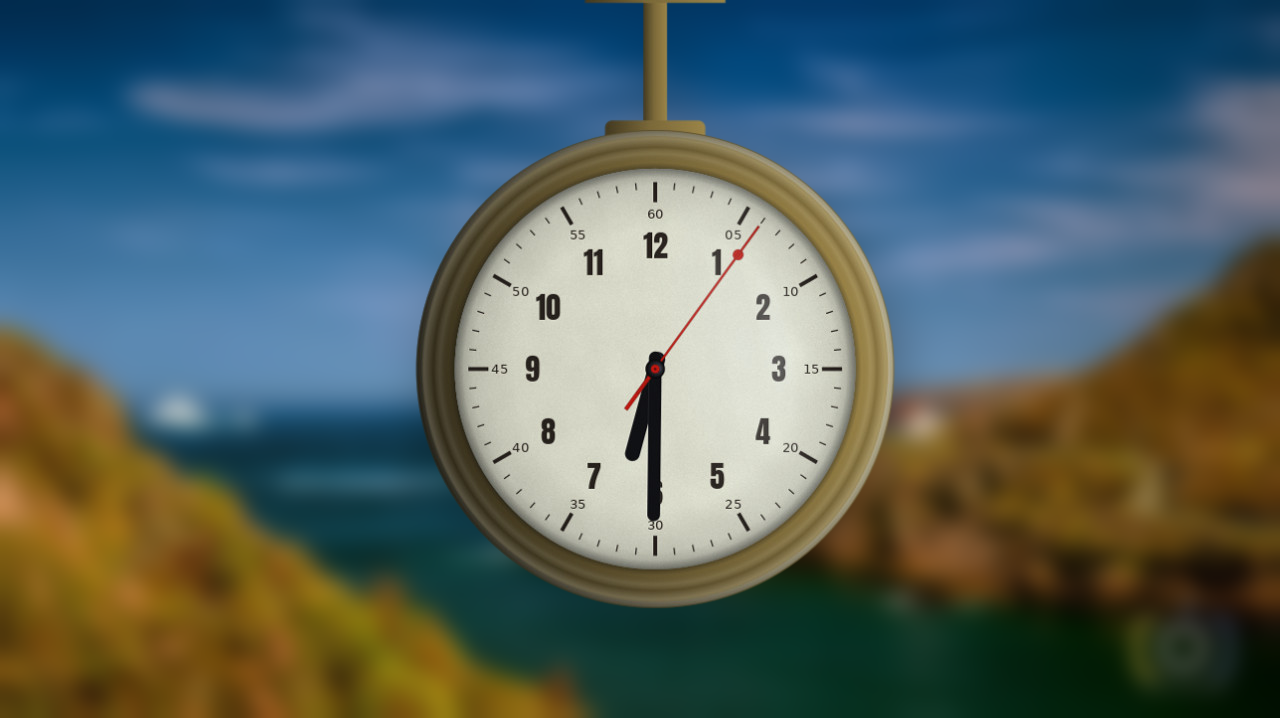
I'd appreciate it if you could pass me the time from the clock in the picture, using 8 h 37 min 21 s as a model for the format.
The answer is 6 h 30 min 06 s
